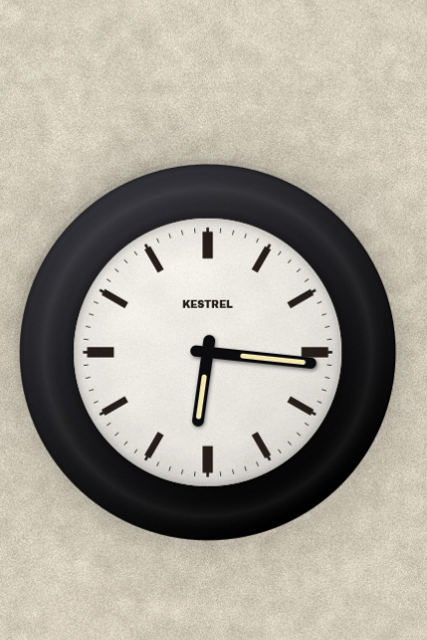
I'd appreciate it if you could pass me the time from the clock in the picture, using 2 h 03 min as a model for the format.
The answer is 6 h 16 min
